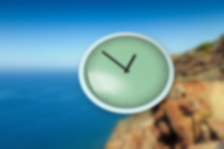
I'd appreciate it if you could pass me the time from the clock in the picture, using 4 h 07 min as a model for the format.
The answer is 12 h 52 min
